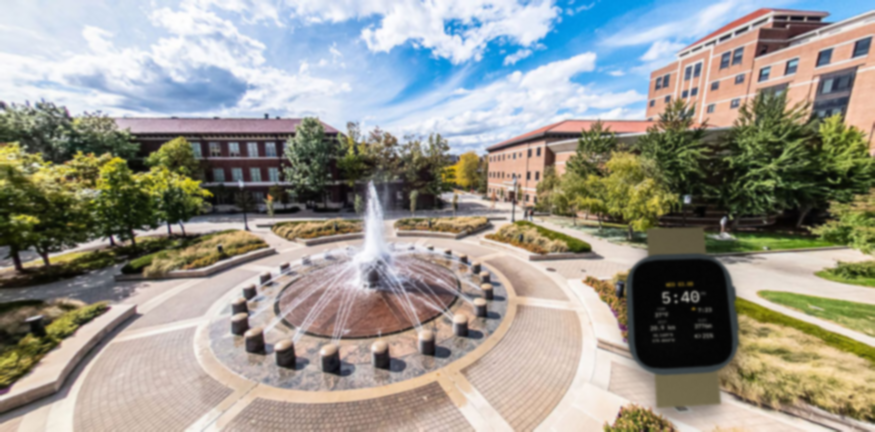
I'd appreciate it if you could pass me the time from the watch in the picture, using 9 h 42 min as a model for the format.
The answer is 5 h 40 min
